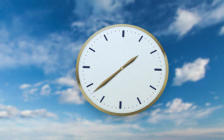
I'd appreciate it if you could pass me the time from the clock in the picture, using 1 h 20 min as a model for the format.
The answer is 1 h 38 min
